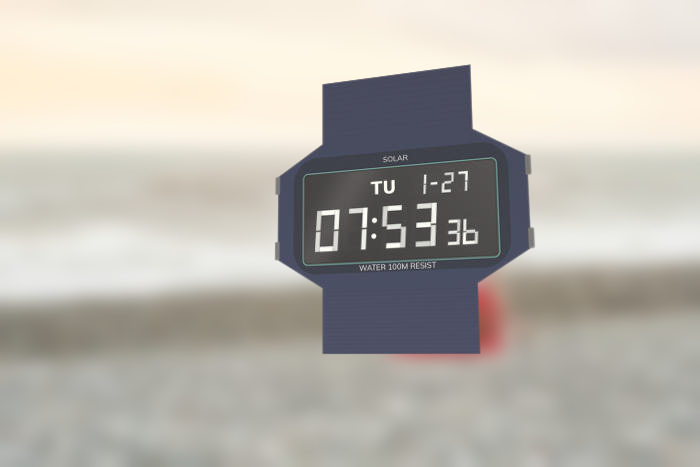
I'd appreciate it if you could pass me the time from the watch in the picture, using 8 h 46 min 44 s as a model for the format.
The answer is 7 h 53 min 36 s
